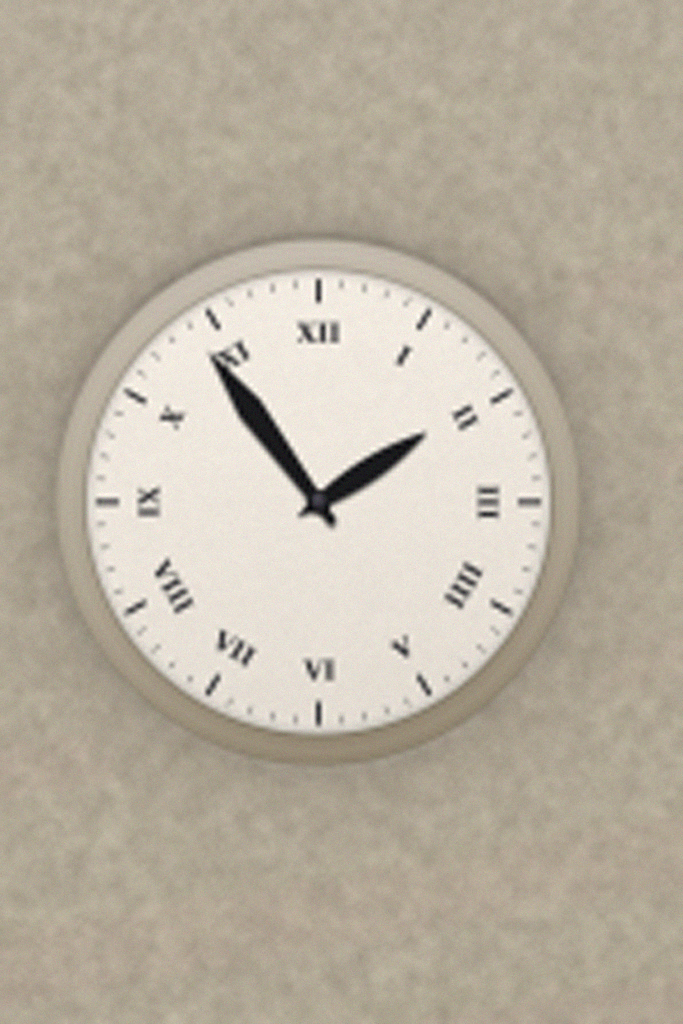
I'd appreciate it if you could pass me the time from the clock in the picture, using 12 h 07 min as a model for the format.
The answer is 1 h 54 min
